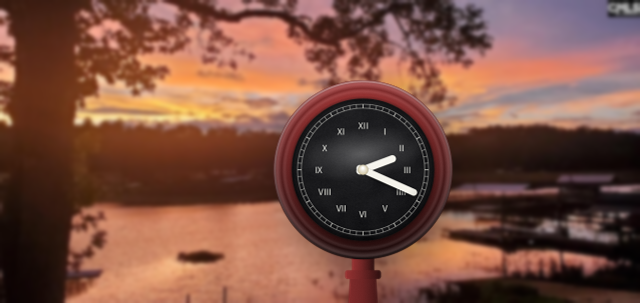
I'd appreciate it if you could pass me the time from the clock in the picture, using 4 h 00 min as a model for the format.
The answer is 2 h 19 min
